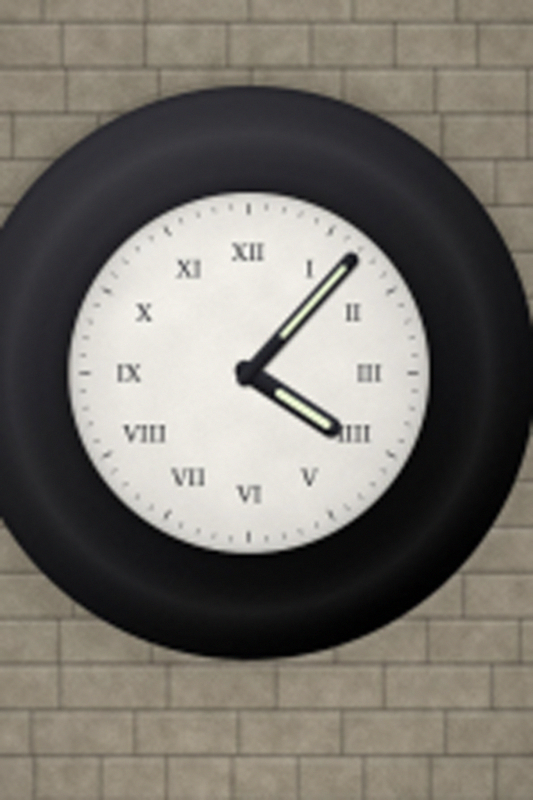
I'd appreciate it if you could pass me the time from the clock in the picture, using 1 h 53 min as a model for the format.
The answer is 4 h 07 min
